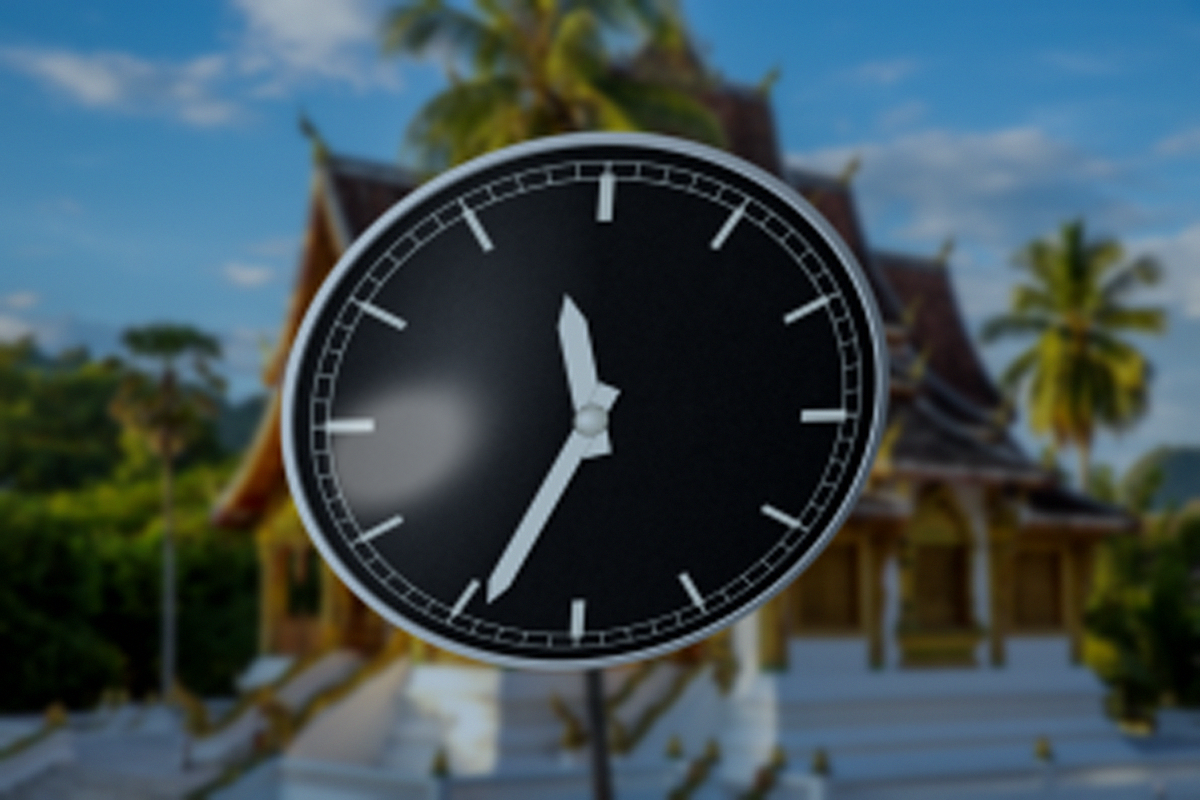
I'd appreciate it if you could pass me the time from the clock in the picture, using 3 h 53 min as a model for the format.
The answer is 11 h 34 min
